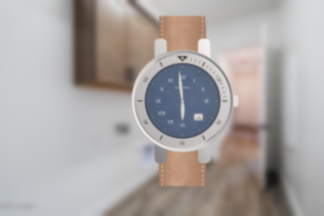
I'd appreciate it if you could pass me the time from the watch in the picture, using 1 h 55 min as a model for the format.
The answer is 5 h 59 min
